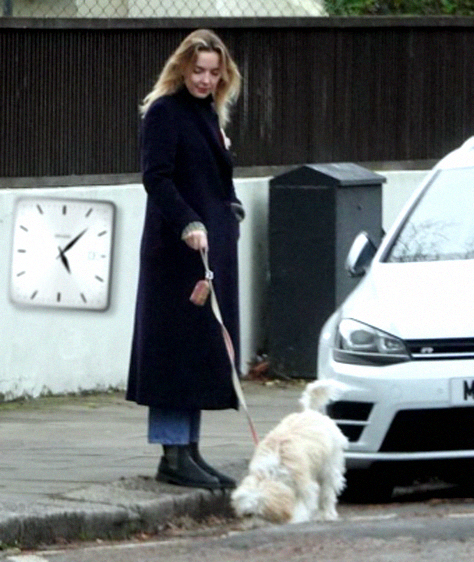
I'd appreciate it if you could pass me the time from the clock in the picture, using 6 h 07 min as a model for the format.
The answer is 5 h 07 min
